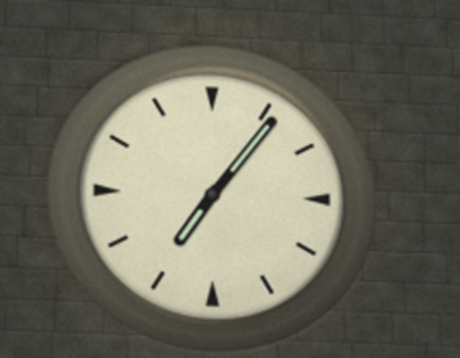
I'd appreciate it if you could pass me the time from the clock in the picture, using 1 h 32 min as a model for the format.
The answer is 7 h 06 min
